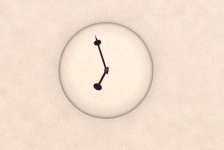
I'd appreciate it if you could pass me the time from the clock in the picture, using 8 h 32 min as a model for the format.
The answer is 6 h 57 min
